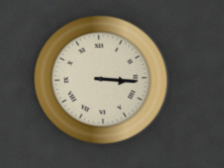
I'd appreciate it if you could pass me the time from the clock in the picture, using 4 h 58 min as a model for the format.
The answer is 3 h 16 min
